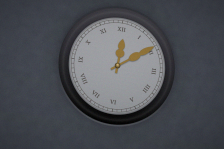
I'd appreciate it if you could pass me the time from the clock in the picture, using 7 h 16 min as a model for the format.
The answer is 12 h 09 min
